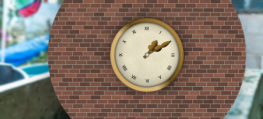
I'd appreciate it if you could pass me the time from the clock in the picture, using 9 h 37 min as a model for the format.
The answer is 1 h 10 min
